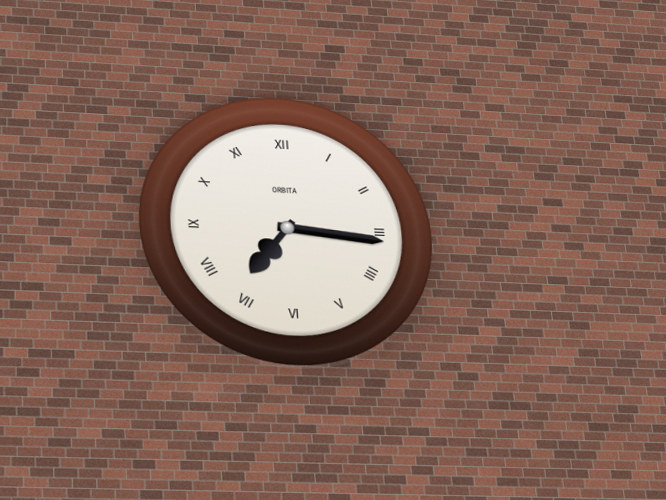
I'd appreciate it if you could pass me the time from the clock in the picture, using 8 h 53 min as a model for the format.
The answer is 7 h 16 min
